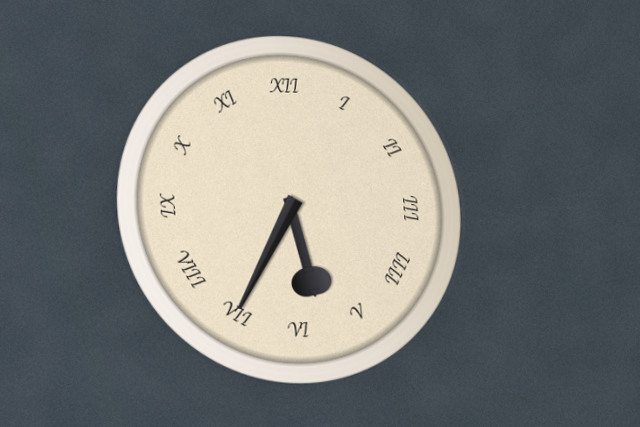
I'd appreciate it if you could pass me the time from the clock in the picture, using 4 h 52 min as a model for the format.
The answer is 5 h 35 min
